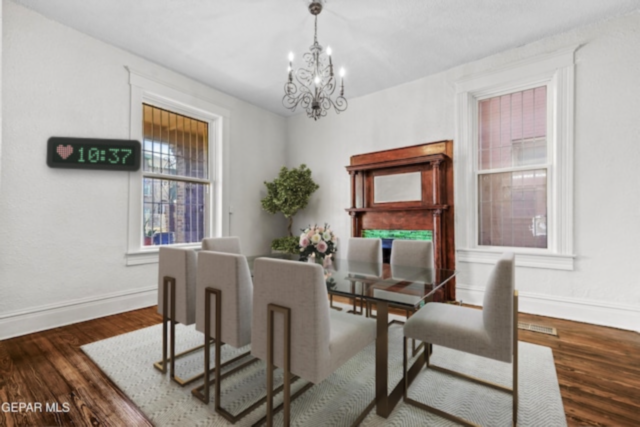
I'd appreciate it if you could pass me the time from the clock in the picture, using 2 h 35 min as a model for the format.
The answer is 10 h 37 min
